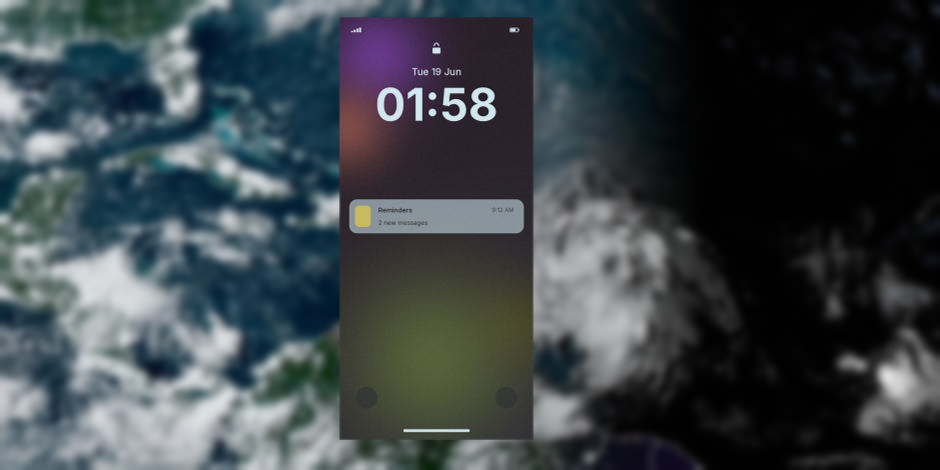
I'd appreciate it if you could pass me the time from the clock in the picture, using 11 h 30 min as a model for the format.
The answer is 1 h 58 min
